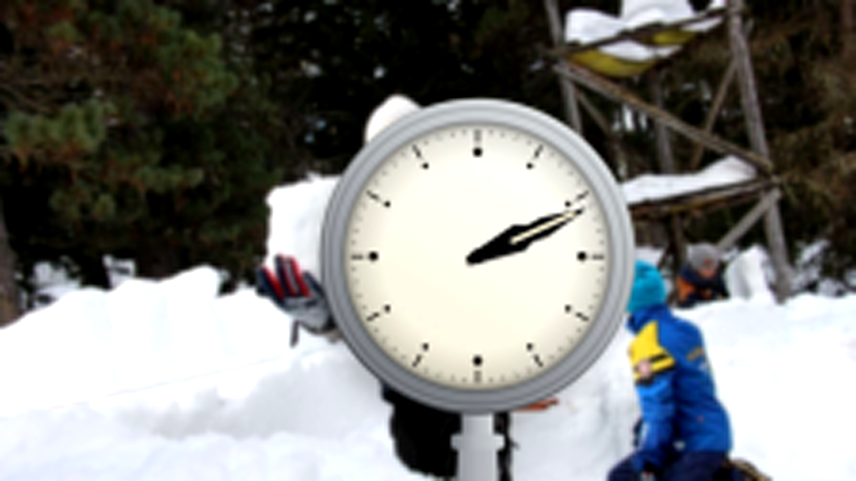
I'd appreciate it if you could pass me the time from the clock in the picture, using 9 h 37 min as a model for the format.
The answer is 2 h 11 min
